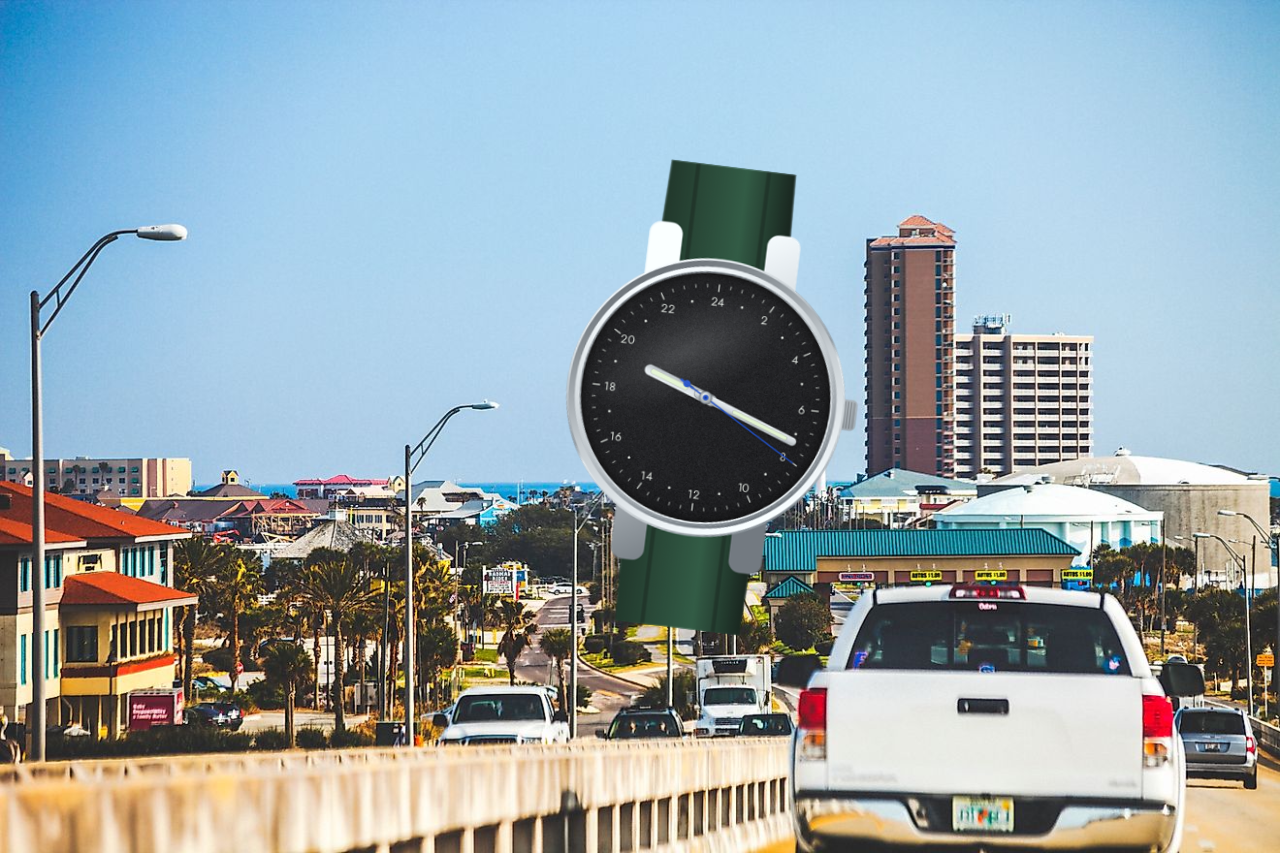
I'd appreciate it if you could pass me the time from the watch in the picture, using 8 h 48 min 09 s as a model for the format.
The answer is 19 h 18 min 20 s
